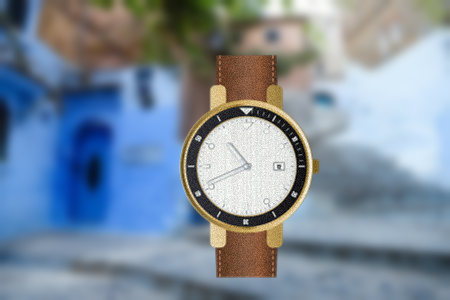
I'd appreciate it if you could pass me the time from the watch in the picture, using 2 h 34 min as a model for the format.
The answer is 10 h 41 min
